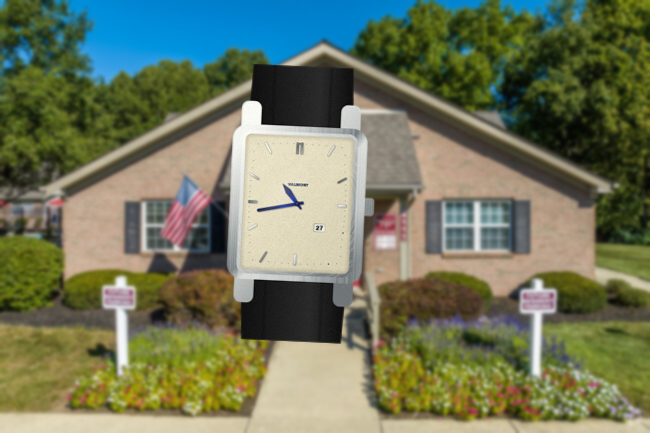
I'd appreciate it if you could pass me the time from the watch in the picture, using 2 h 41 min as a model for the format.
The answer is 10 h 43 min
